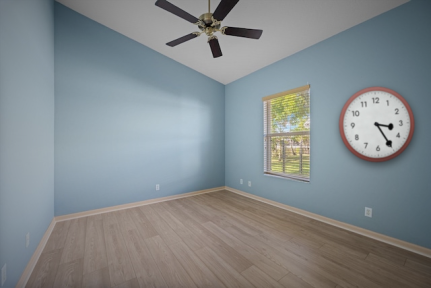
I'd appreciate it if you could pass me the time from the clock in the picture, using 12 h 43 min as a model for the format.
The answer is 3 h 25 min
